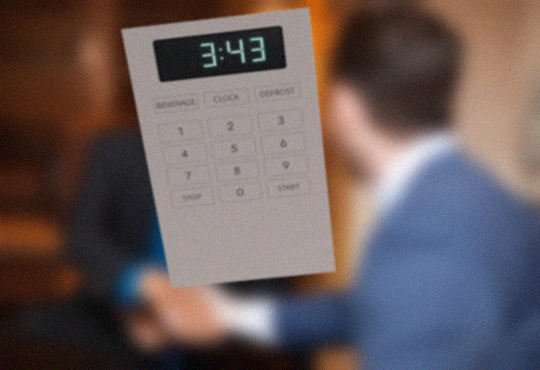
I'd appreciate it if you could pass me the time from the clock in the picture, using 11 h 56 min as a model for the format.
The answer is 3 h 43 min
